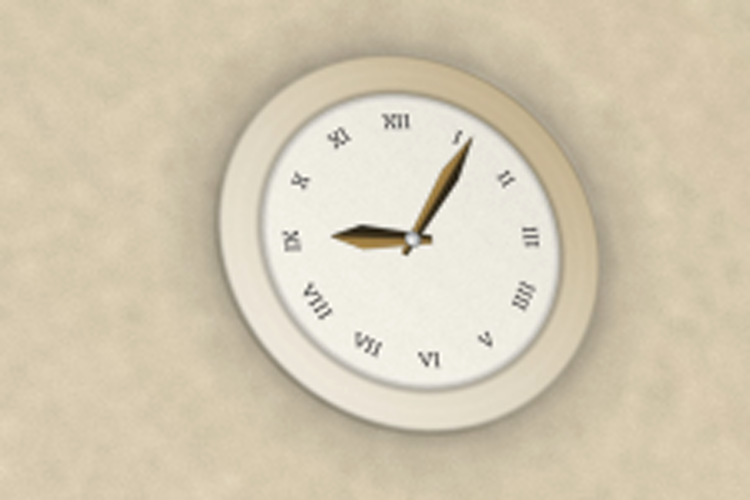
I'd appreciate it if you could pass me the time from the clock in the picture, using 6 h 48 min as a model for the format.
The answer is 9 h 06 min
